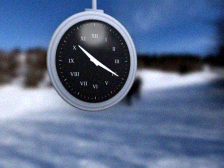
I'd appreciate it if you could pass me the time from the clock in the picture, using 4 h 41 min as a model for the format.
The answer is 10 h 20 min
